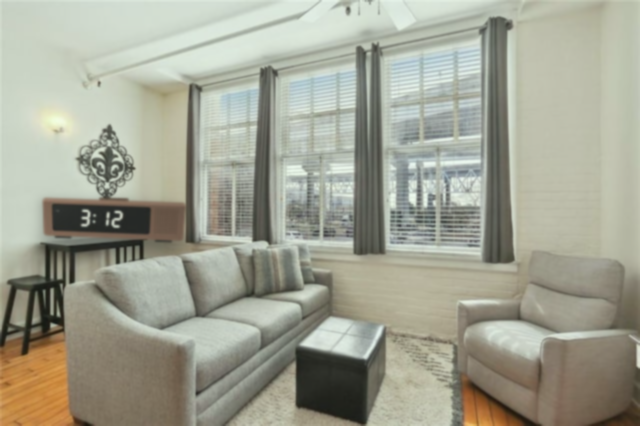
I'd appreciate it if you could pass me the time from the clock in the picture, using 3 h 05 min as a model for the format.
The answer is 3 h 12 min
